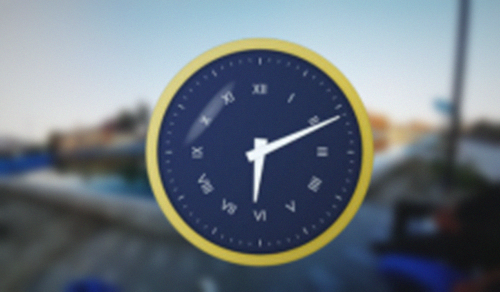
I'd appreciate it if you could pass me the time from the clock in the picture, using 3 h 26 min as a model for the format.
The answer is 6 h 11 min
